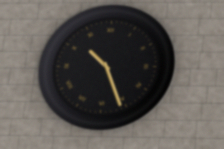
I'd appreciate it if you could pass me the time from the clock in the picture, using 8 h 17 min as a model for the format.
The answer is 10 h 26 min
